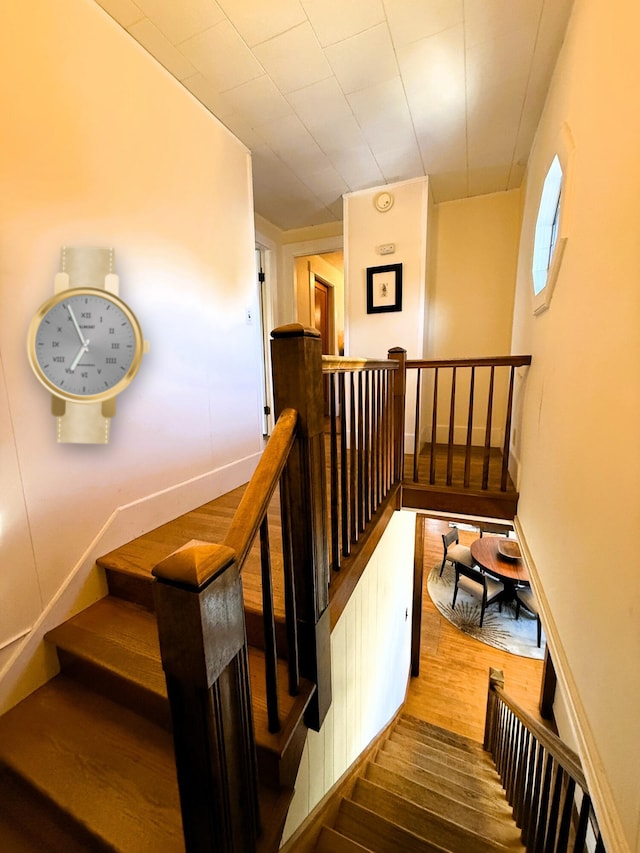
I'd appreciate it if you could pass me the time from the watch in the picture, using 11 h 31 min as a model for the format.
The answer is 6 h 56 min
